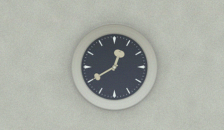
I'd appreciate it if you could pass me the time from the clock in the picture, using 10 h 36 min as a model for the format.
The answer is 12 h 40 min
